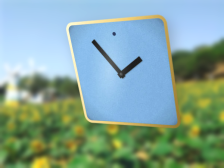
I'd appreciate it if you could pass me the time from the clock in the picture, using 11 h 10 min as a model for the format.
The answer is 1 h 54 min
